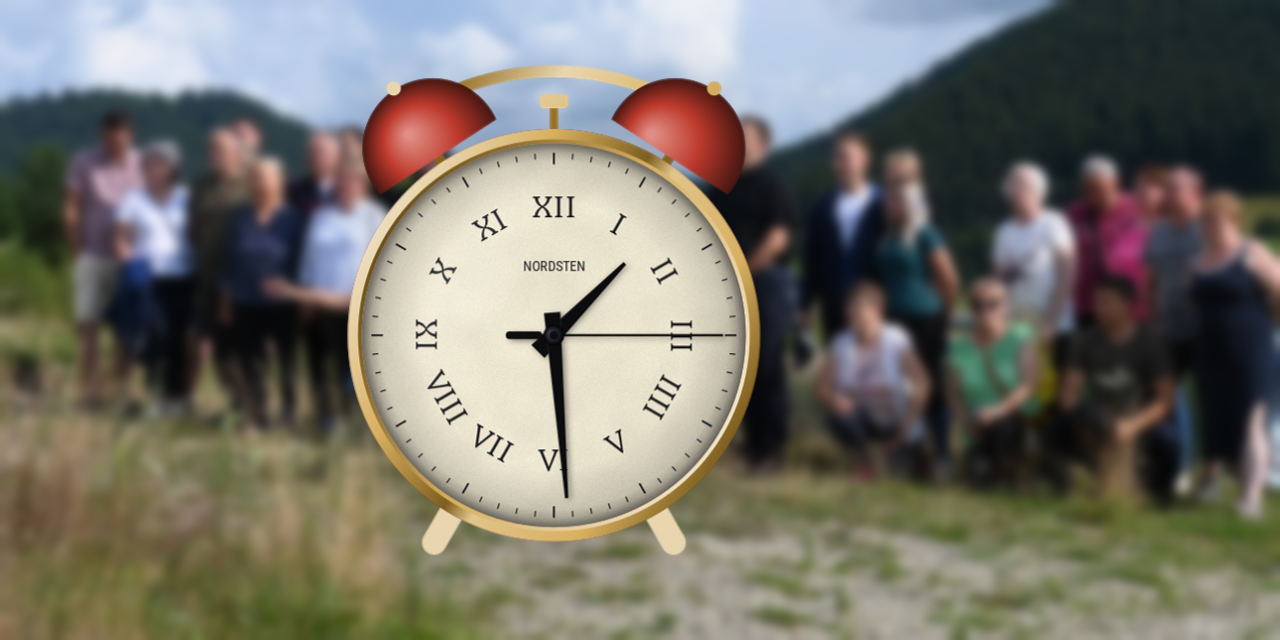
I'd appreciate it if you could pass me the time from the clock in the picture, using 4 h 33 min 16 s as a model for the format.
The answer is 1 h 29 min 15 s
